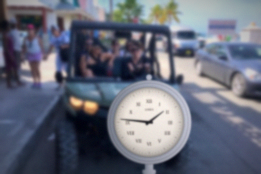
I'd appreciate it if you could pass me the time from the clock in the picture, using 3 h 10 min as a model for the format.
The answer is 1 h 46 min
